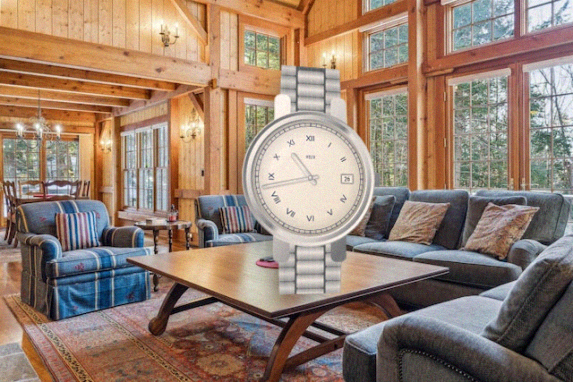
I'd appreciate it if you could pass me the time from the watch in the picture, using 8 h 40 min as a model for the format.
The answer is 10 h 43 min
